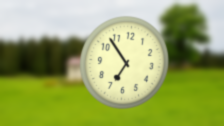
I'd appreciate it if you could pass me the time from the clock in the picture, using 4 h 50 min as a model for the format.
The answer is 6 h 53 min
